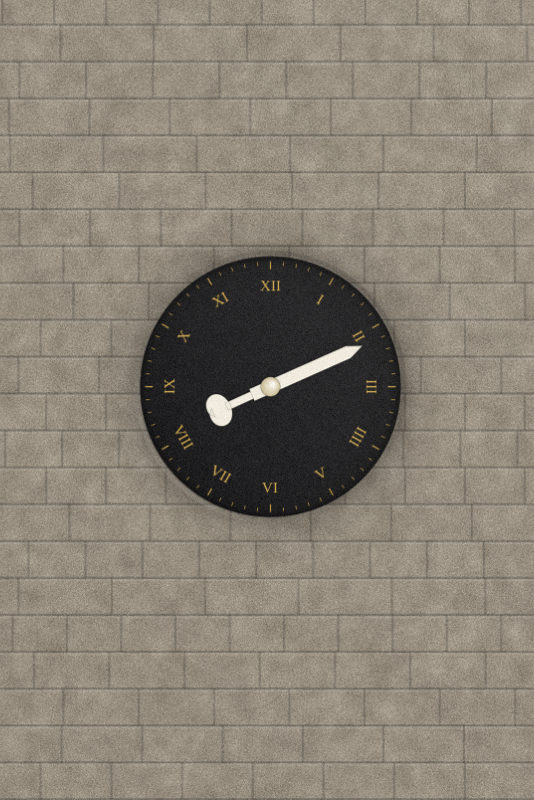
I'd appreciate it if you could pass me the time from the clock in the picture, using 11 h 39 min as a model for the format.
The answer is 8 h 11 min
